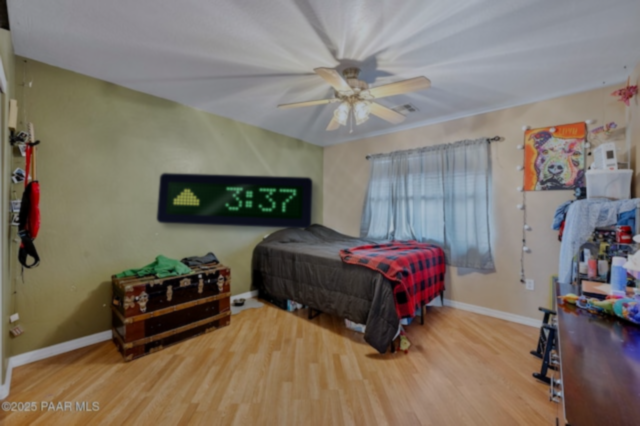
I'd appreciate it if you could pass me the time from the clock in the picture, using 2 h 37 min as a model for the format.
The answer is 3 h 37 min
